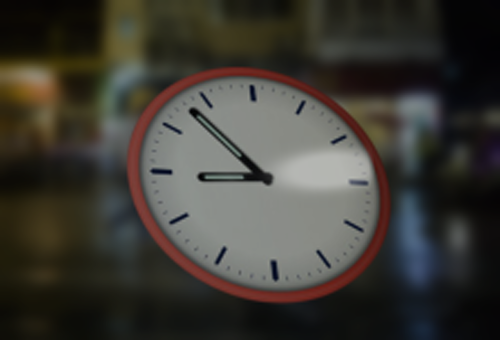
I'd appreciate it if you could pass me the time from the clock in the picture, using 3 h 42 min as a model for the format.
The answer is 8 h 53 min
